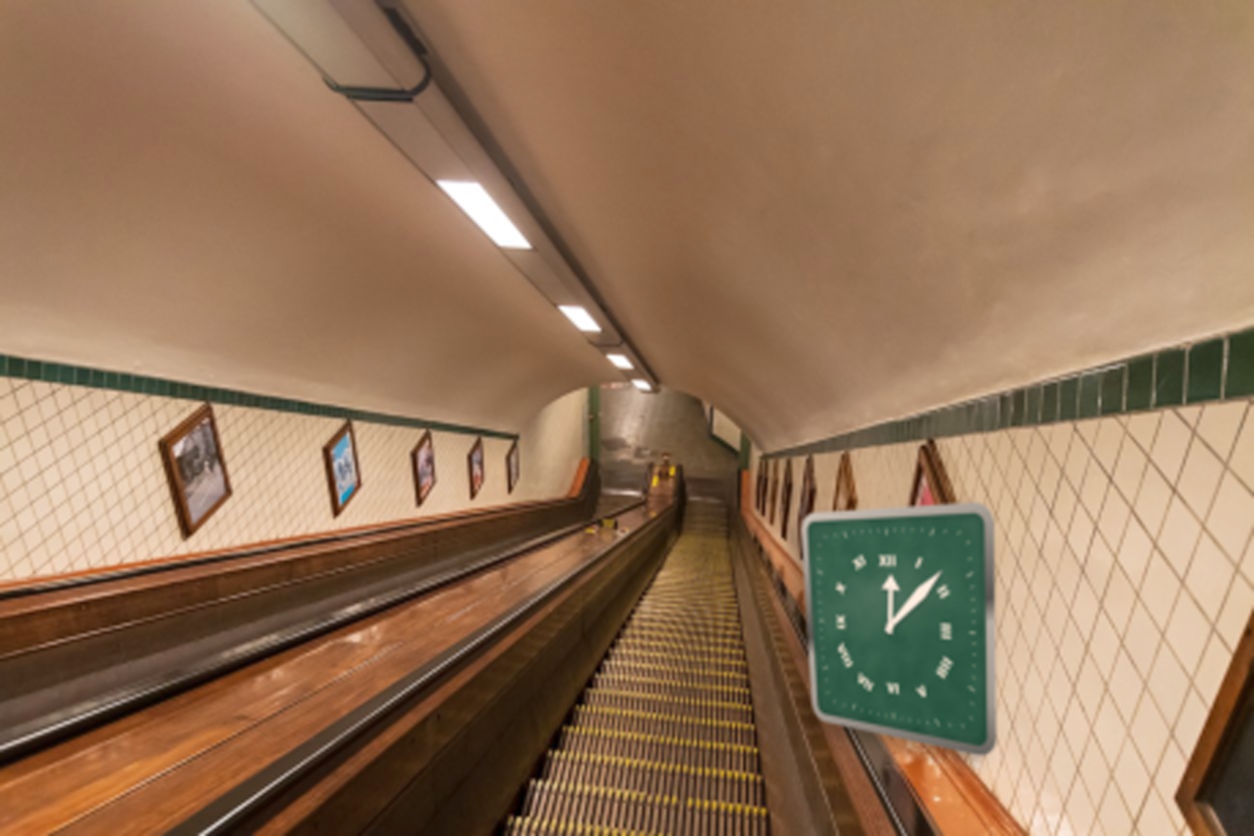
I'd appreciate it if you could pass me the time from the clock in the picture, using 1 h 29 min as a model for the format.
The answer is 12 h 08 min
